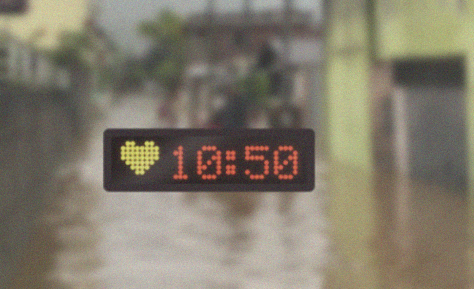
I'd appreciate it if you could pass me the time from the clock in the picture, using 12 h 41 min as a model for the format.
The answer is 10 h 50 min
